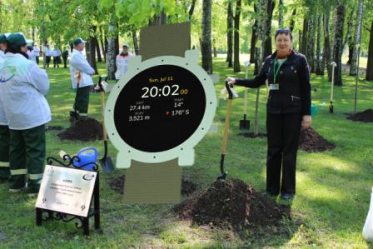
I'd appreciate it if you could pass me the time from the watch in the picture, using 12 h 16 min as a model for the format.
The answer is 20 h 02 min
